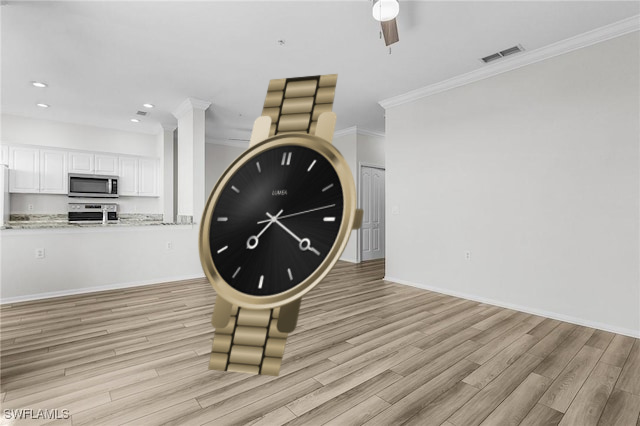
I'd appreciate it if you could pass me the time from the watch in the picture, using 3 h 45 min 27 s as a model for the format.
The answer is 7 h 20 min 13 s
